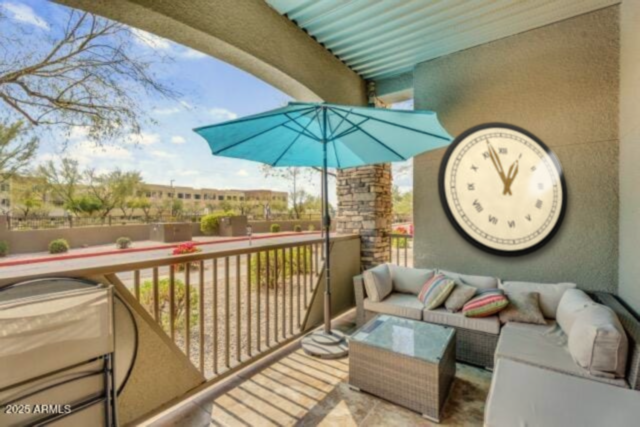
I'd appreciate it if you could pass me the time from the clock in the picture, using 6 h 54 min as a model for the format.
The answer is 12 h 57 min
